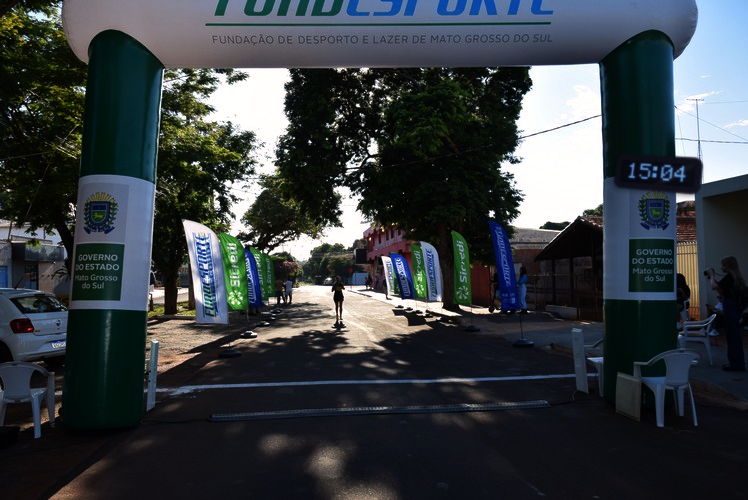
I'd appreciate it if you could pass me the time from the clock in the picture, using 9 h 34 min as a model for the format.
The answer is 15 h 04 min
